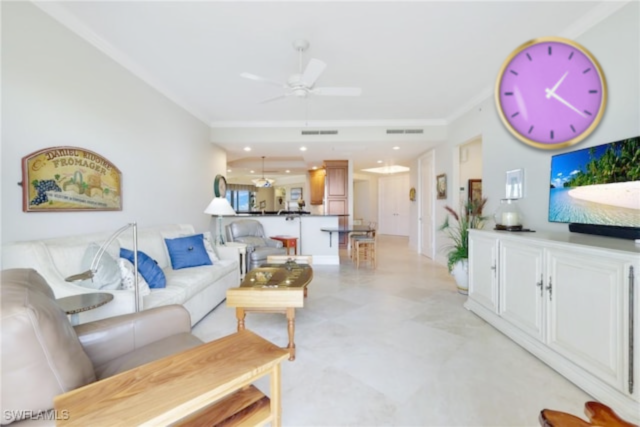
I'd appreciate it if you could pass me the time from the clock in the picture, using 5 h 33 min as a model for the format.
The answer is 1 h 21 min
